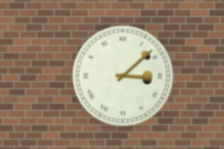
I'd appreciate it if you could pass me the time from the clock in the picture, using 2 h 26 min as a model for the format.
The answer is 3 h 08 min
